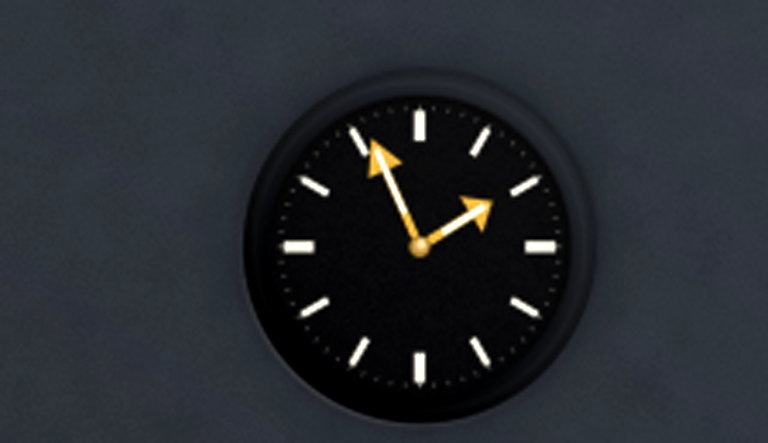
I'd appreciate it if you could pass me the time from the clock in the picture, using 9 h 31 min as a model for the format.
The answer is 1 h 56 min
